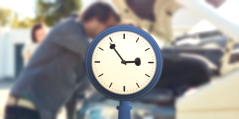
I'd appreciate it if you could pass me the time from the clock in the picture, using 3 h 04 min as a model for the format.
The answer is 2 h 54 min
